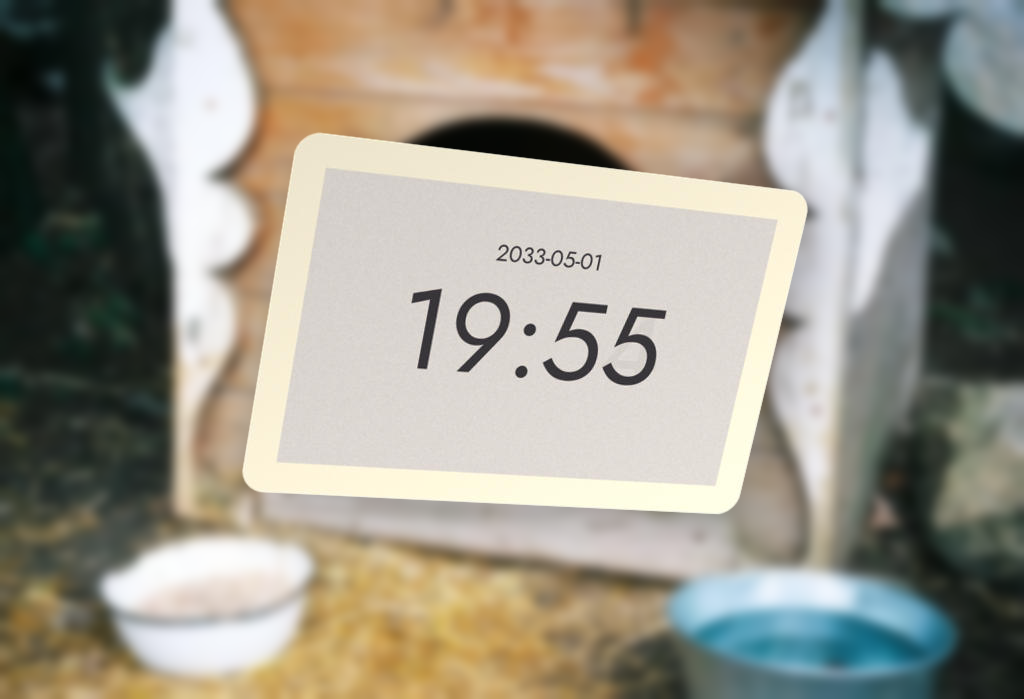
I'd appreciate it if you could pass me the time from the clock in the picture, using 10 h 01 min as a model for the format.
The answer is 19 h 55 min
